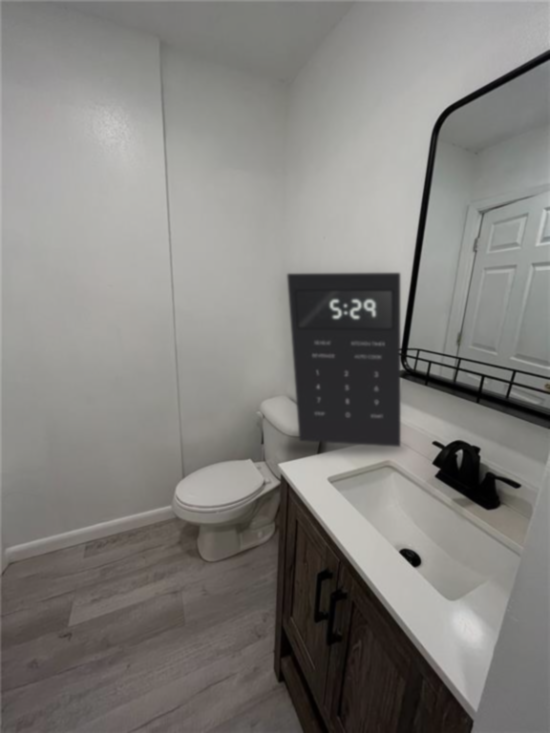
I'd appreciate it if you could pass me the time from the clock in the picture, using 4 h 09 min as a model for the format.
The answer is 5 h 29 min
